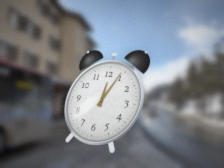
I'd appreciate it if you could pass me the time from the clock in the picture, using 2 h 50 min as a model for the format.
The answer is 12 h 04 min
